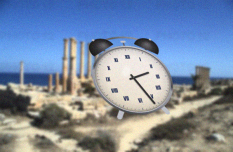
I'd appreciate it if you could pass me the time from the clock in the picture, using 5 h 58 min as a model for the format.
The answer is 2 h 26 min
